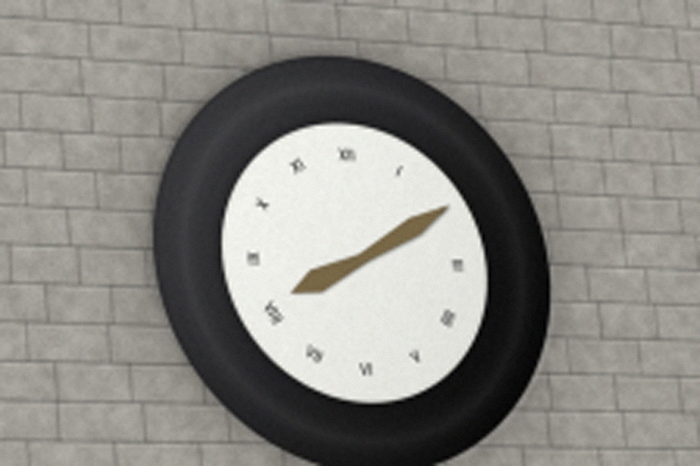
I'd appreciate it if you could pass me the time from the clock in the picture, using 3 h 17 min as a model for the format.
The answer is 8 h 10 min
